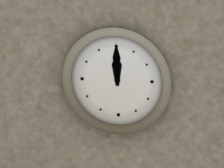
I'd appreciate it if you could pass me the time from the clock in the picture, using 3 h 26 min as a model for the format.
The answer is 12 h 00 min
